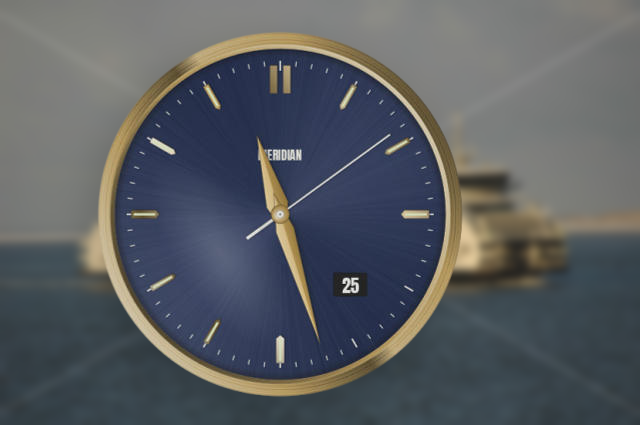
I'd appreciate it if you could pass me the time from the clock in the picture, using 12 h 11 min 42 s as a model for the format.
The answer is 11 h 27 min 09 s
